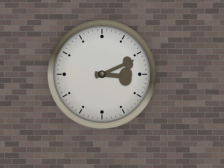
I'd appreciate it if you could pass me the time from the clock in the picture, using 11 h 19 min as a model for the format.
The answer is 3 h 11 min
